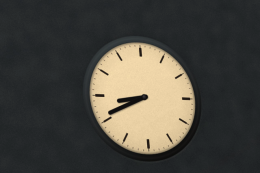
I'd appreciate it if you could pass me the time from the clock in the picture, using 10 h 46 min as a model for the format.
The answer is 8 h 41 min
